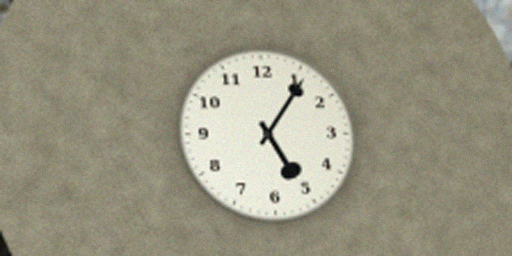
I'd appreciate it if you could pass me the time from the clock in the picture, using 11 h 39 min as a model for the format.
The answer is 5 h 06 min
